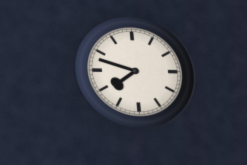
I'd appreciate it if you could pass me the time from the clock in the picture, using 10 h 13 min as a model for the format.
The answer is 7 h 48 min
